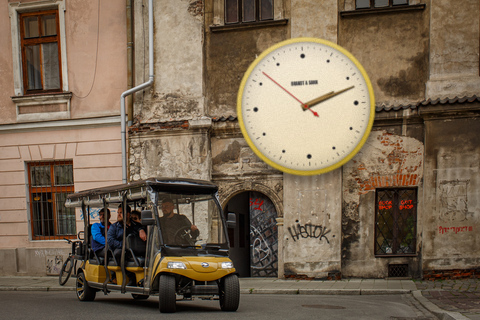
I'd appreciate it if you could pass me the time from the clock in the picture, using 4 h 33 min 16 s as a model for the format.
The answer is 2 h 11 min 52 s
